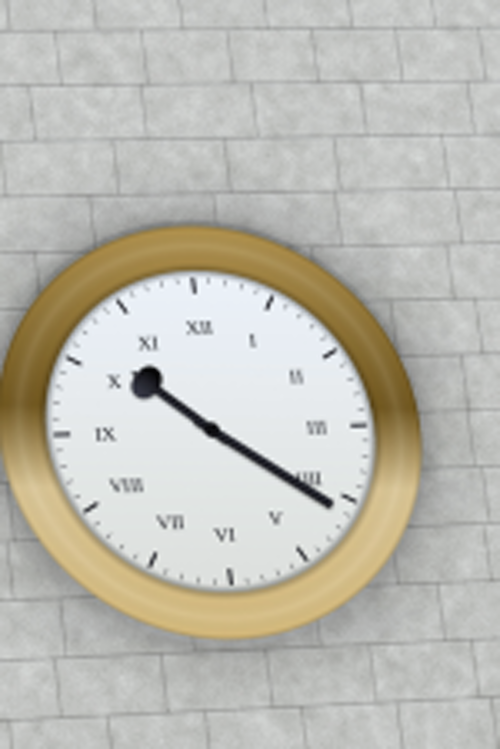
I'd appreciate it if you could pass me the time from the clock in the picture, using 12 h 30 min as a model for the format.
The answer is 10 h 21 min
